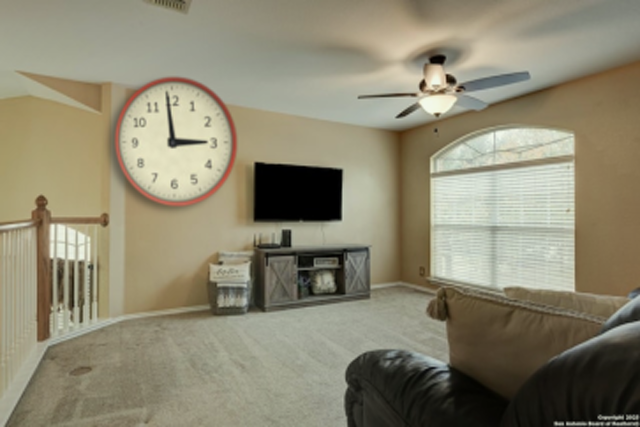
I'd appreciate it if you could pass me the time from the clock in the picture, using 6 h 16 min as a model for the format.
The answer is 2 h 59 min
